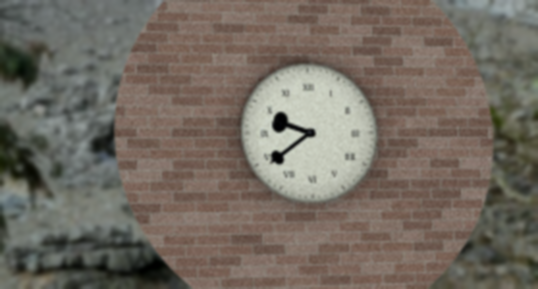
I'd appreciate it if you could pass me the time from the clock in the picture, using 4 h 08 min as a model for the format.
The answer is 9 h 39 min
